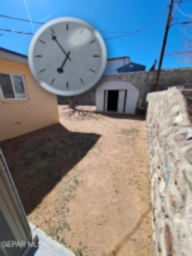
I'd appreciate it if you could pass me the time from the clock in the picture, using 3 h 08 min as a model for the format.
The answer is 6 h 54 min
